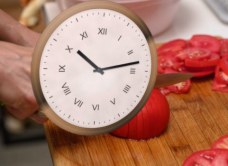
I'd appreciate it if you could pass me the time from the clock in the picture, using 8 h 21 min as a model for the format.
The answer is 10 h 13 min
